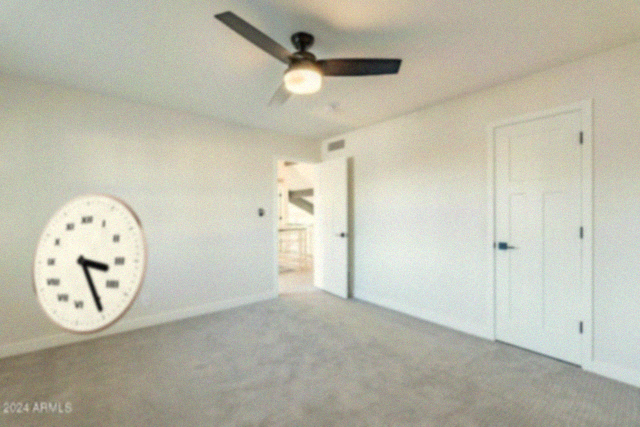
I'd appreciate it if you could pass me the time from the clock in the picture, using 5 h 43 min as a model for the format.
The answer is 3 h 25 min
